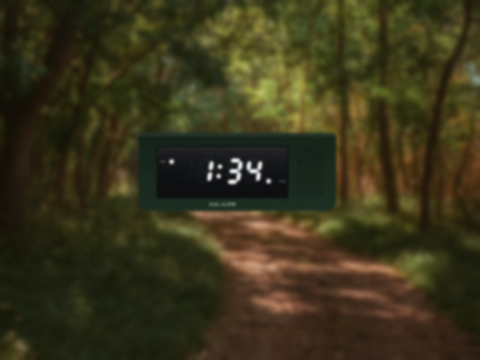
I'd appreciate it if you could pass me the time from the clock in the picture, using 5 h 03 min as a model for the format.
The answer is 1 h 34 min
